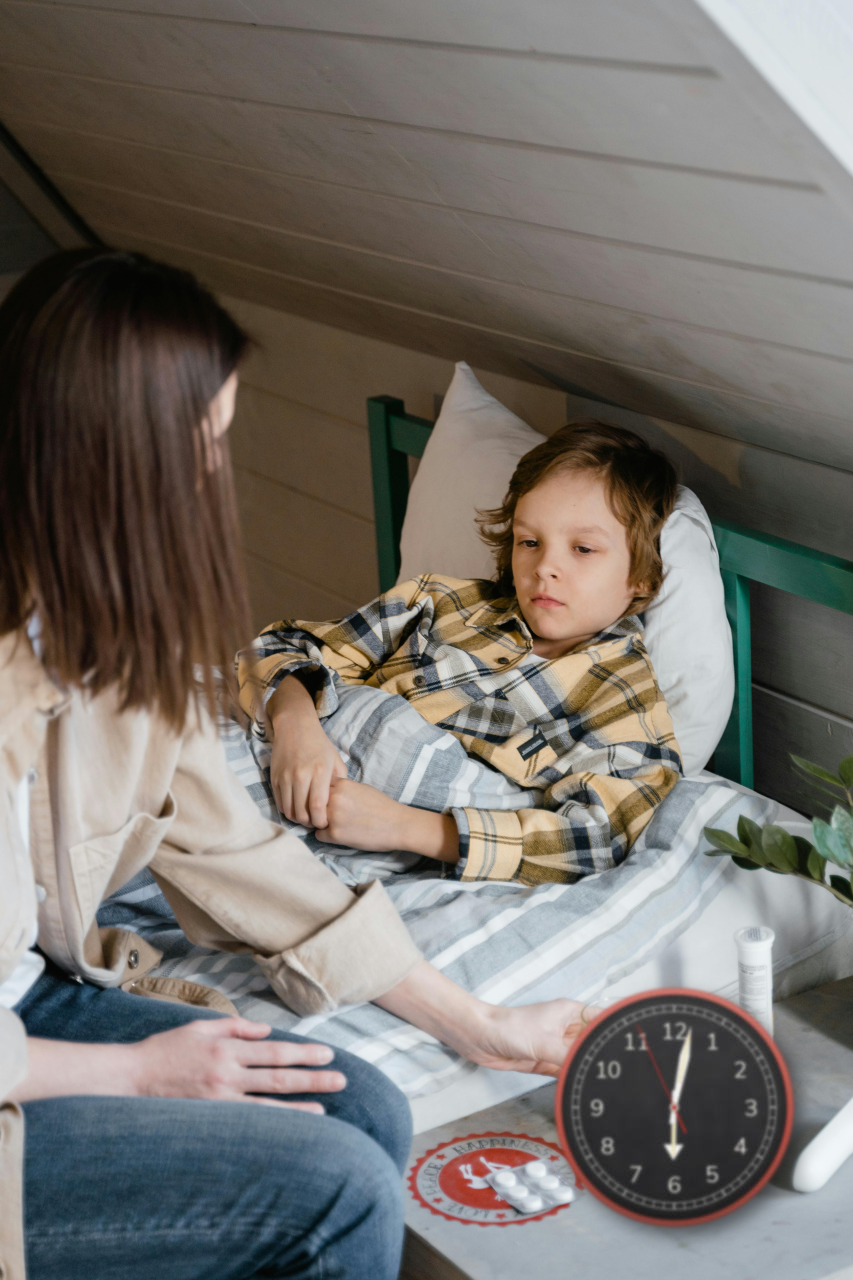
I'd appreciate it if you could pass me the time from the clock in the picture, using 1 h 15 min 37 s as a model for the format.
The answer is 6 h 01 min 56 s
